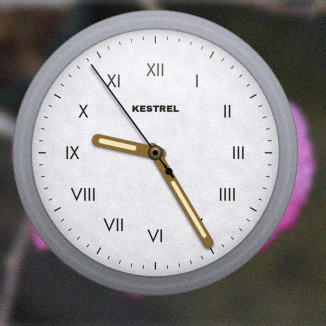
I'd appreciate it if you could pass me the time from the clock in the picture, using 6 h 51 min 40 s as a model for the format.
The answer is 9 h 24 min 54 s
